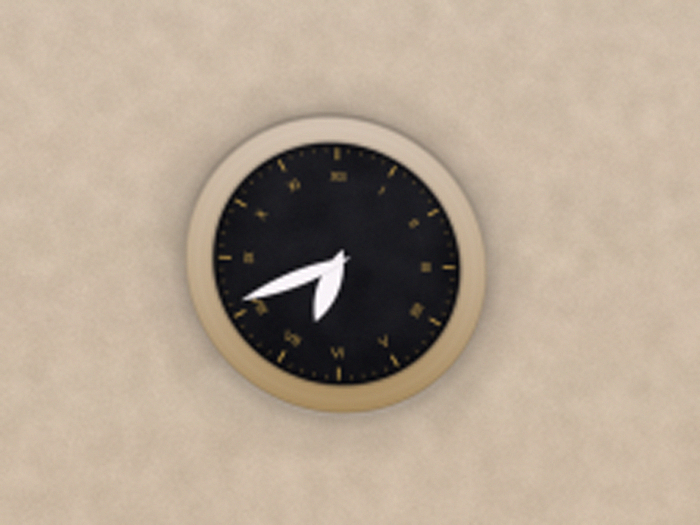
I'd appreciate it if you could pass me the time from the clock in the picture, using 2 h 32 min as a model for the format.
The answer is 6 h 41 min
